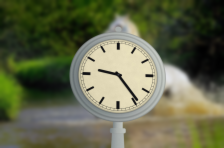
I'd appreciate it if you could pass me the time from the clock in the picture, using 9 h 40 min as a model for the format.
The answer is 9 h 24 min
